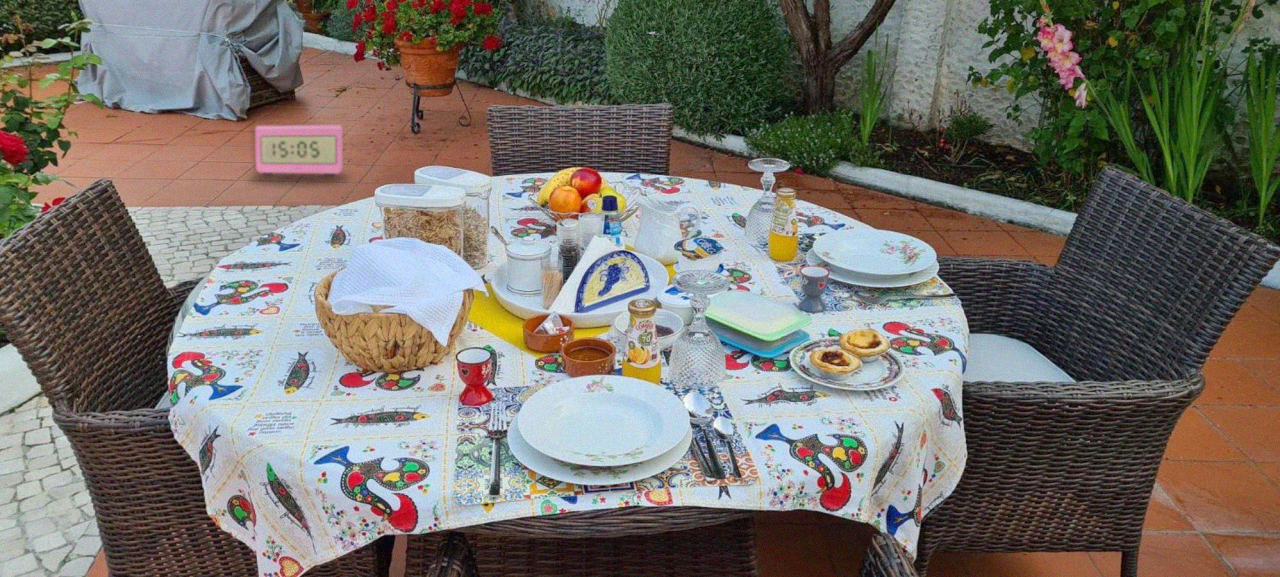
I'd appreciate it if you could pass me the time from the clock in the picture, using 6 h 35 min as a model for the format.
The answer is 15 h 05 min
